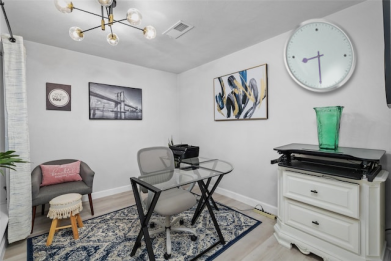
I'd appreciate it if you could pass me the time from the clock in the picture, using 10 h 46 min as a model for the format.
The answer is 8 h 30 min
